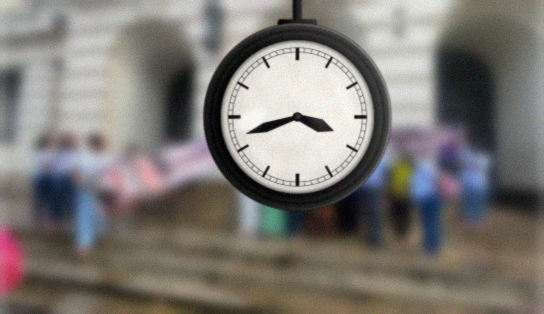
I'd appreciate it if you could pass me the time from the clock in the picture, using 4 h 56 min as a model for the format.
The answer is 3 h 42 min
